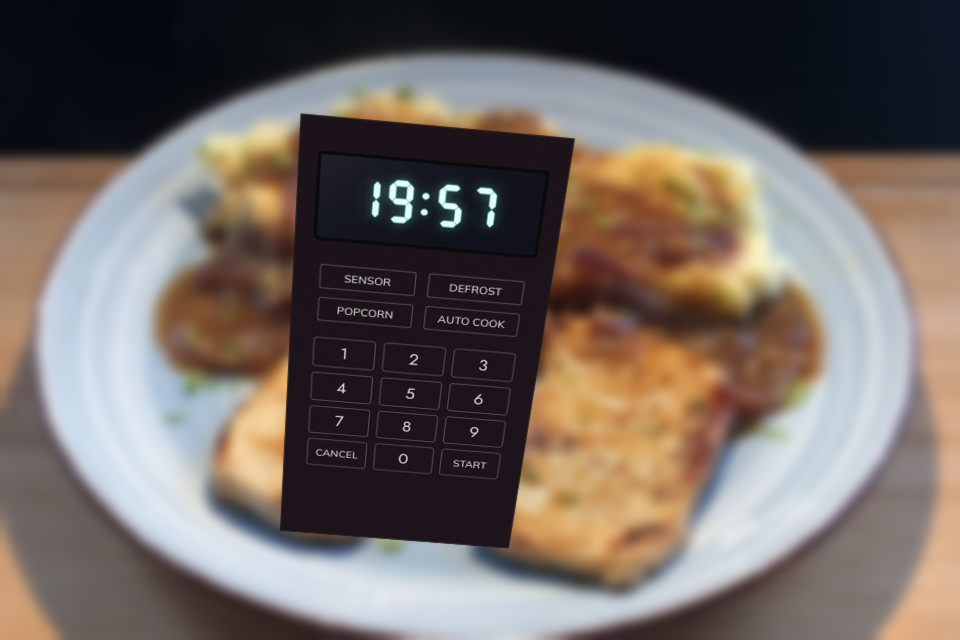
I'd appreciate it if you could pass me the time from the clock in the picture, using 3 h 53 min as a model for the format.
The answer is 19 h 57 min
